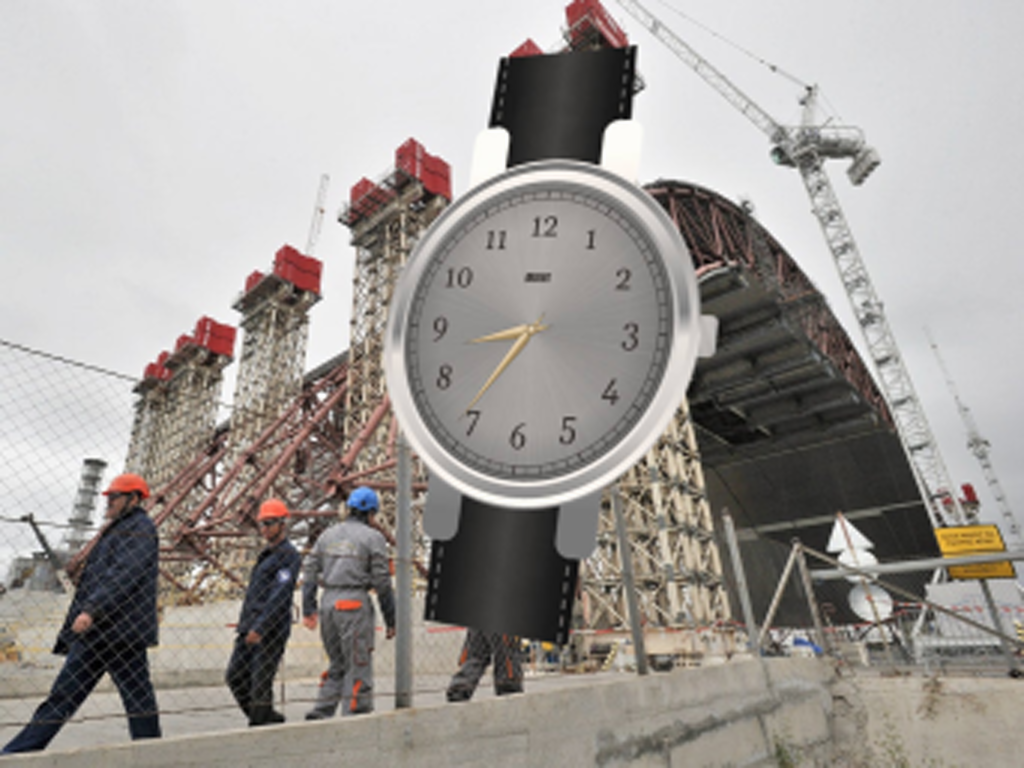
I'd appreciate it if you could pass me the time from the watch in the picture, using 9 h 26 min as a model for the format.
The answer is 8 h 36 min
